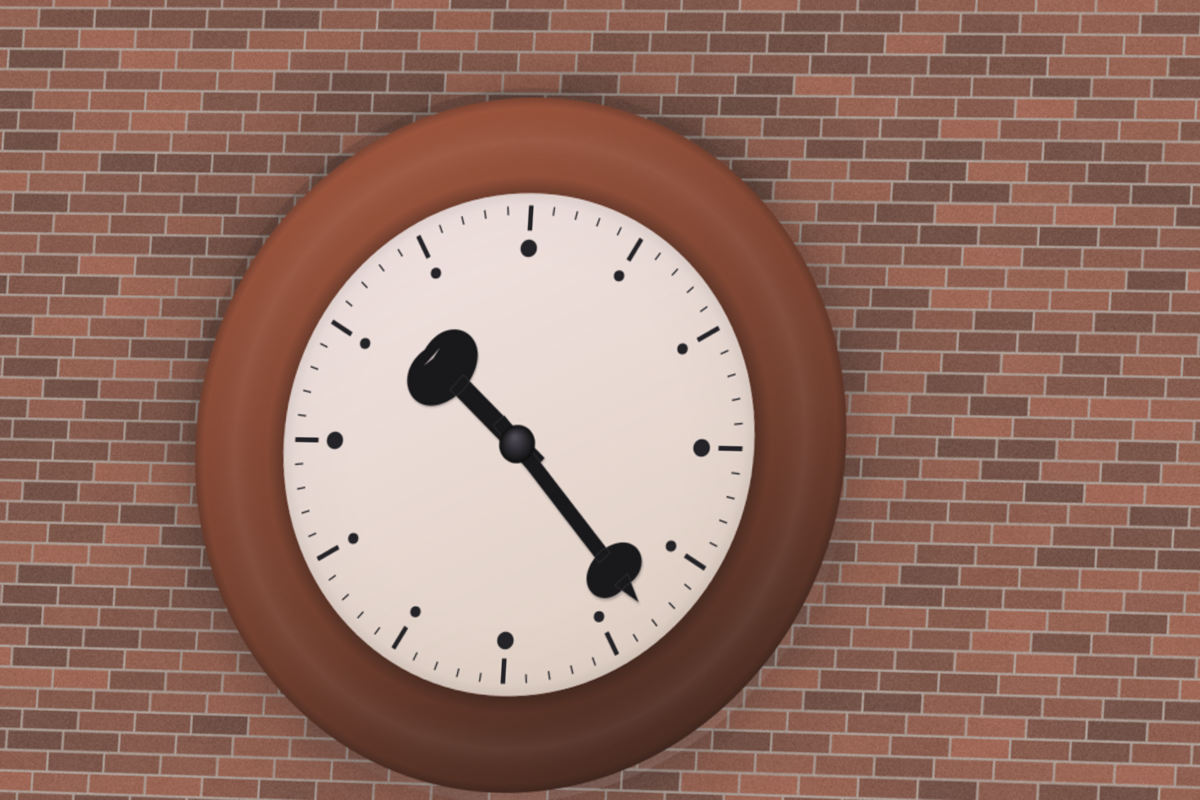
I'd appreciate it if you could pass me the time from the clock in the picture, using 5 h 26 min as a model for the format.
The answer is 10 h 23 min
